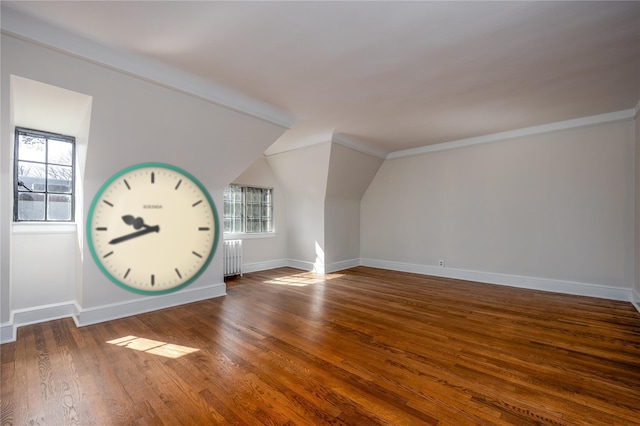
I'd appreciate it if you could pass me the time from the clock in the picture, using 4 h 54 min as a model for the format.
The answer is 9 h 42 min
